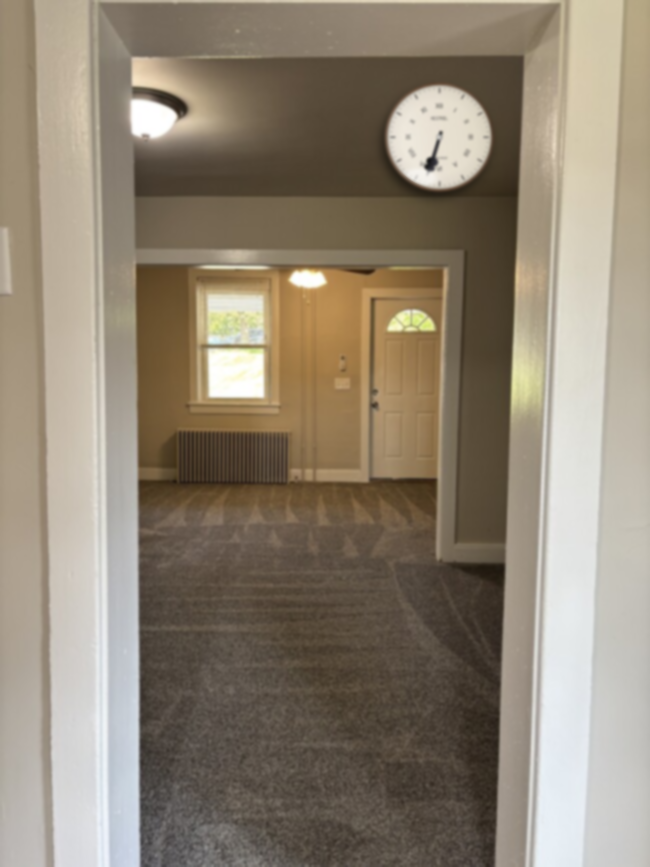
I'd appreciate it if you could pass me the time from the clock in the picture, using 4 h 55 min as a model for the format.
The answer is 6 h 33 min
